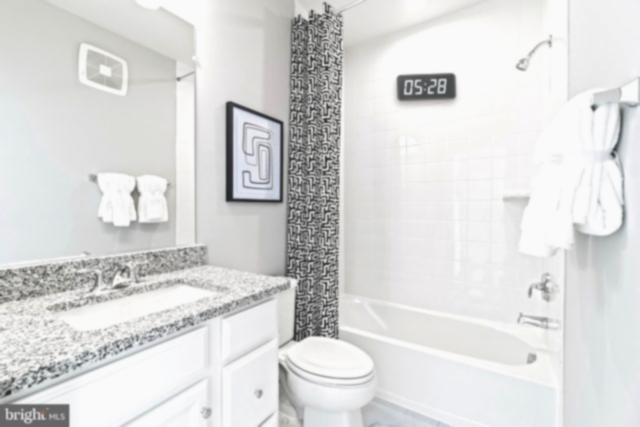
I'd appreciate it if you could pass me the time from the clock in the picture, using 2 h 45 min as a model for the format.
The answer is 5 h 28 min
